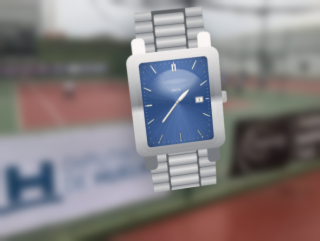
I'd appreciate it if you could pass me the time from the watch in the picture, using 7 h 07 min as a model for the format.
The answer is 1 h 37 min
